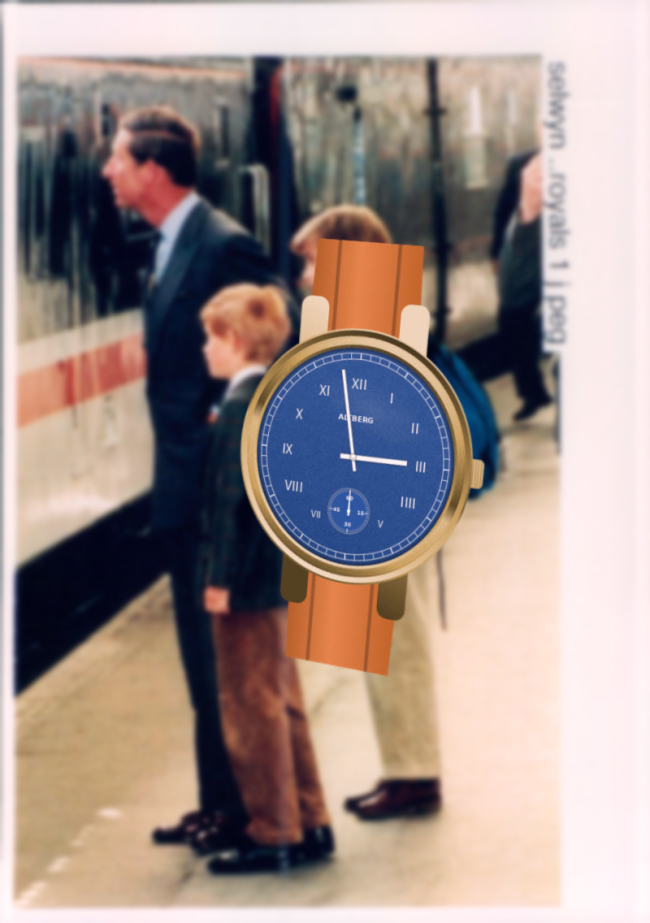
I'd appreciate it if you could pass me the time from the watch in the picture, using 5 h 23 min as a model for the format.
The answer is 2 h 58 min
